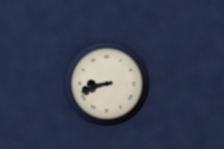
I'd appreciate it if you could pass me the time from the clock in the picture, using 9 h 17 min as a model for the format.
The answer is 8 h 42 min
